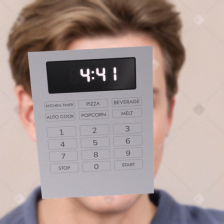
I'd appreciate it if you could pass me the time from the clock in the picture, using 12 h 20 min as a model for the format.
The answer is 4 h 41 min
